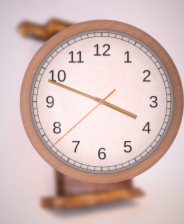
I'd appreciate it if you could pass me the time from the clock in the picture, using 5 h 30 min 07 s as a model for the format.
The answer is 3 h 48 min 38 s
